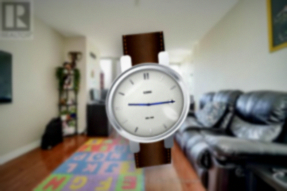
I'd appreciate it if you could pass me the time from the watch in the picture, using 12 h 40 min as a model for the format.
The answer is 9 h 15 min
